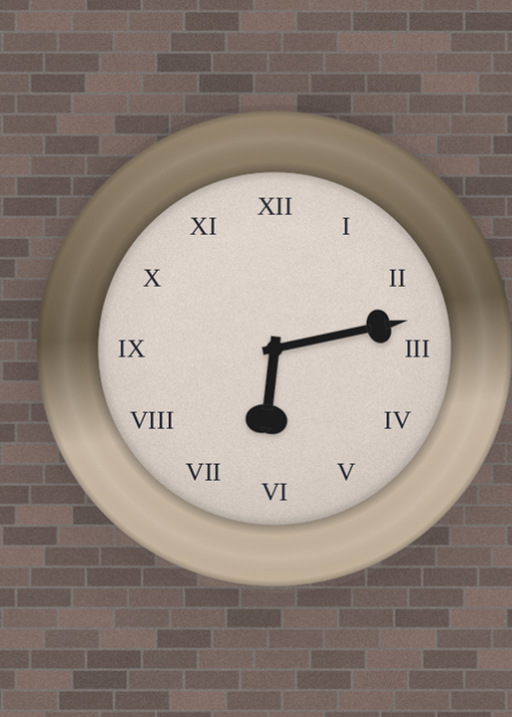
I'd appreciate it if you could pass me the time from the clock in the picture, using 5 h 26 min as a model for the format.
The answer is 6 h 13 min
